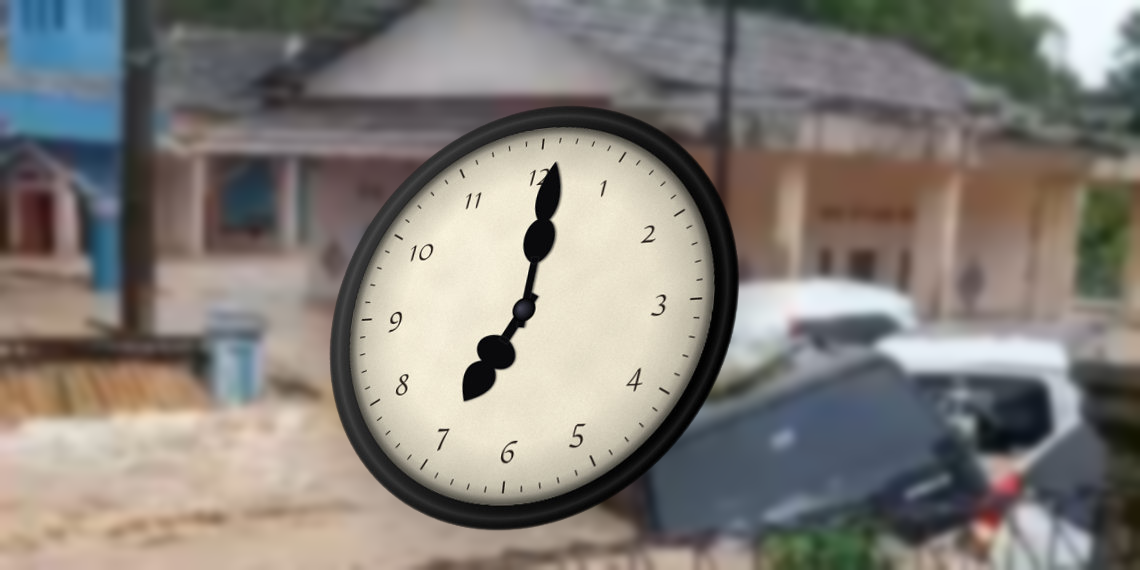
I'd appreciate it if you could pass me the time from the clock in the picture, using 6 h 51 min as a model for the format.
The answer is 7 h 01 min
